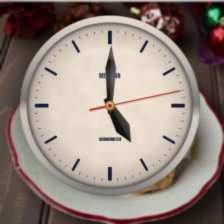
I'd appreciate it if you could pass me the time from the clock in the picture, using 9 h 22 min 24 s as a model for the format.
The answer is 5 h 00 min 13 s
